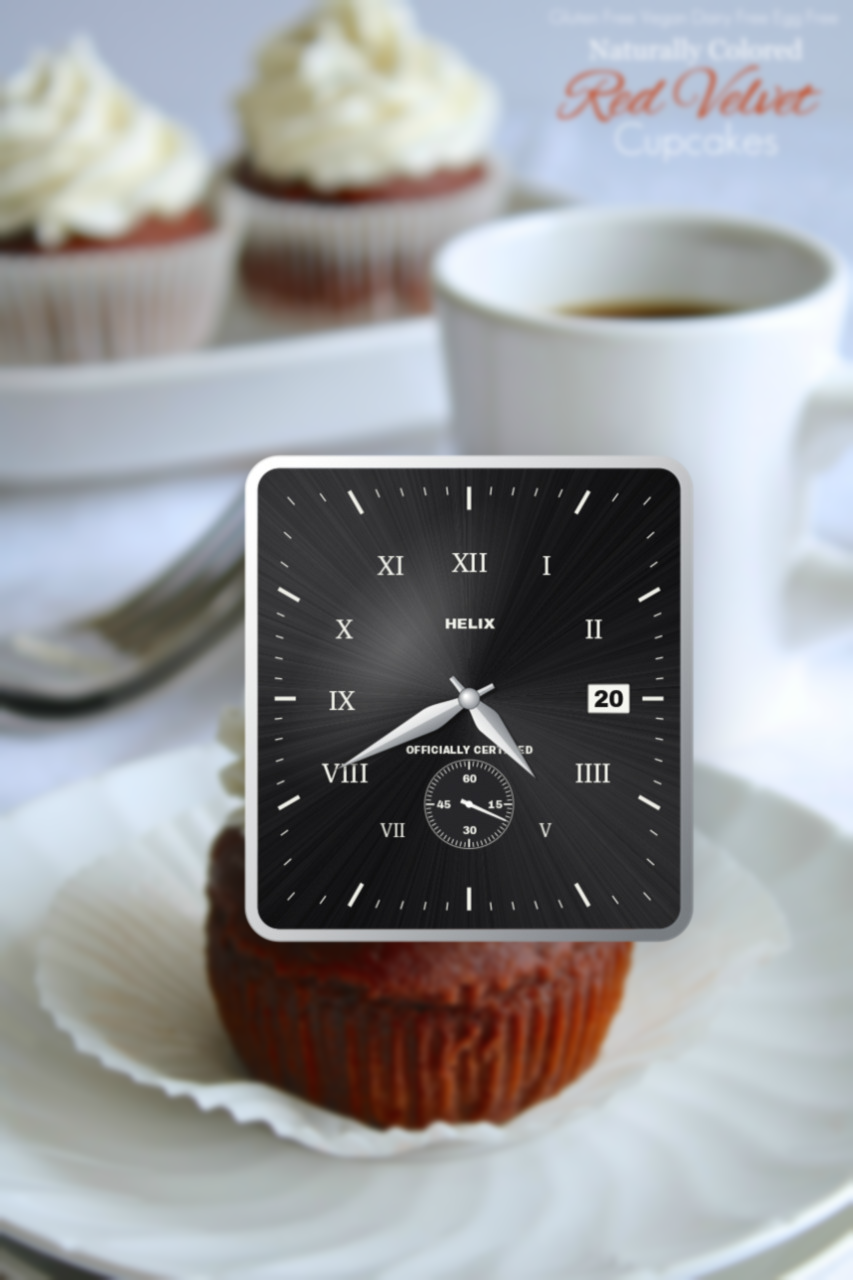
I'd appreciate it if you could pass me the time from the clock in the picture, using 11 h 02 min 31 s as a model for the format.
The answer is 4 h 40 min 19 s
